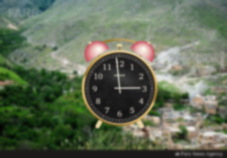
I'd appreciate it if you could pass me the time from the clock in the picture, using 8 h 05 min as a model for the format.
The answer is 2 h 59 min
